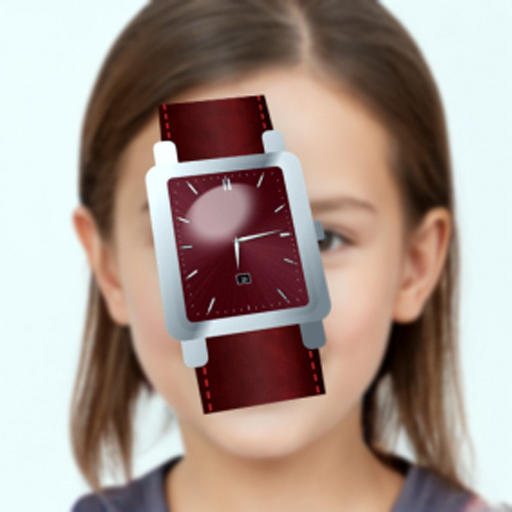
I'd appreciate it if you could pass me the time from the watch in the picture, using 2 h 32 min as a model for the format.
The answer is 6 h 14 min
